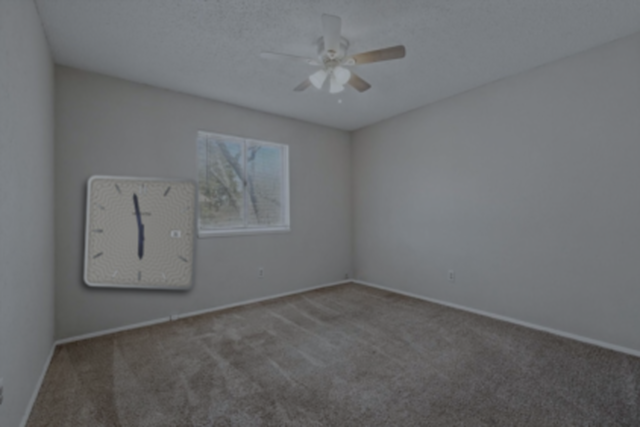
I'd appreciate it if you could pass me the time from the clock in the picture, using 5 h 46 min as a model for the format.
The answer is 5 h 58 min
